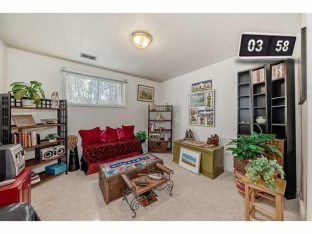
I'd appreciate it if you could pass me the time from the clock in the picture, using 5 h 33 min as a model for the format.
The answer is 3 h 58 min
